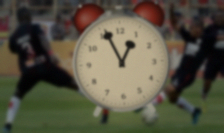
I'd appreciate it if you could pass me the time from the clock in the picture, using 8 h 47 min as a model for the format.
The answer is 12 h 56 min
